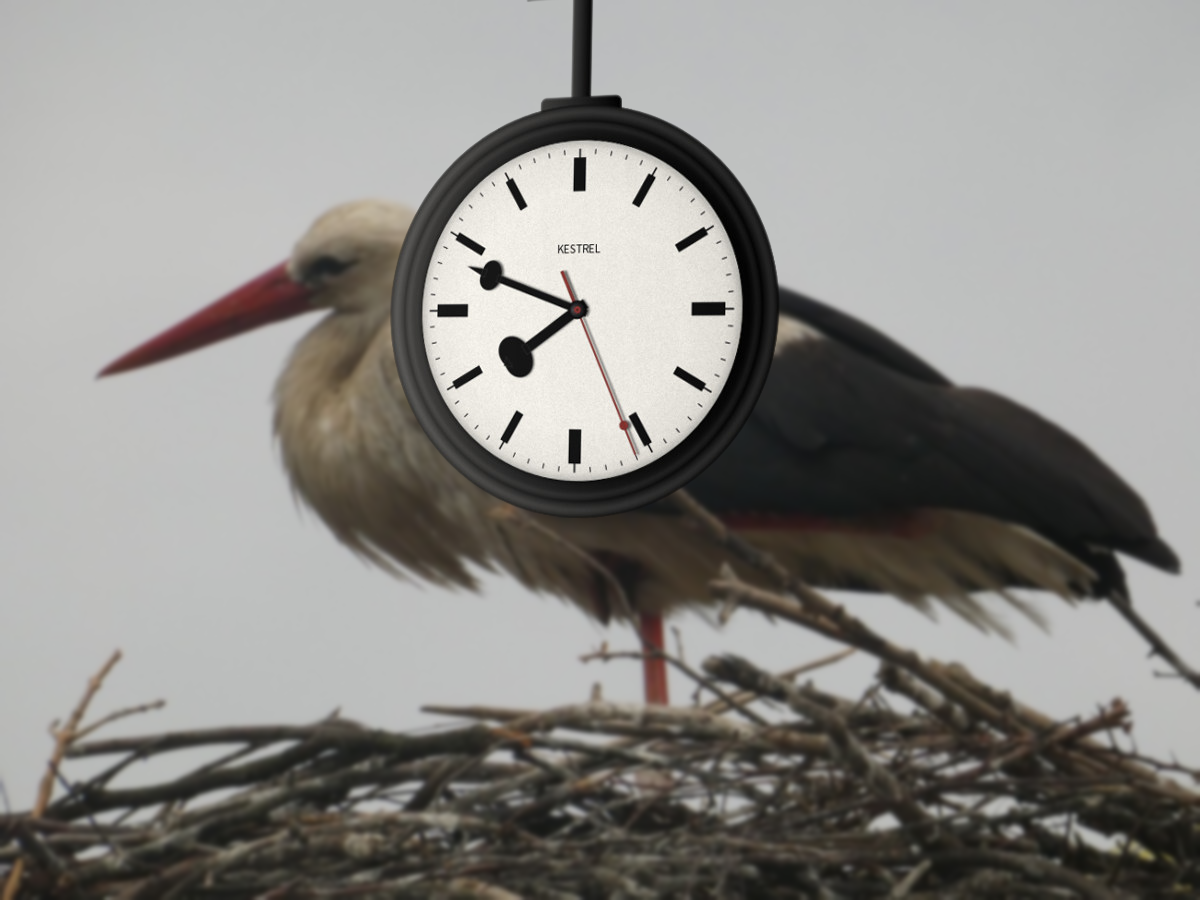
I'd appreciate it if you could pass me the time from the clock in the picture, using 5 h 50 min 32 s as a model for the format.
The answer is 7 h 48 min 26 s
